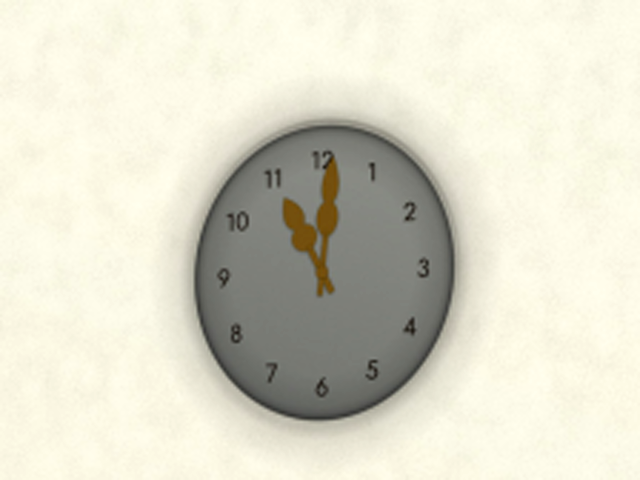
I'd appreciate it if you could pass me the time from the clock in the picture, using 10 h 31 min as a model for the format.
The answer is 11 h 01 min
